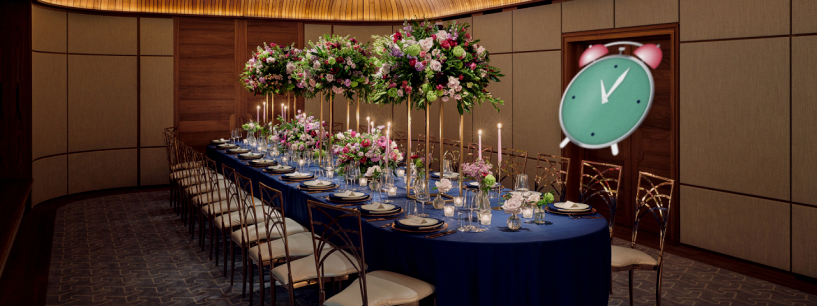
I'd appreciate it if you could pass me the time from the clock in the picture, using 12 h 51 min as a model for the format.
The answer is 11 h 04 min
